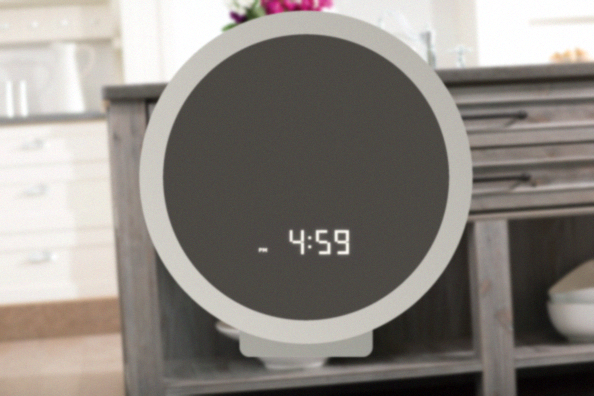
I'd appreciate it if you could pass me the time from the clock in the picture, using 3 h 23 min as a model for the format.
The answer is 4 h 59 min
